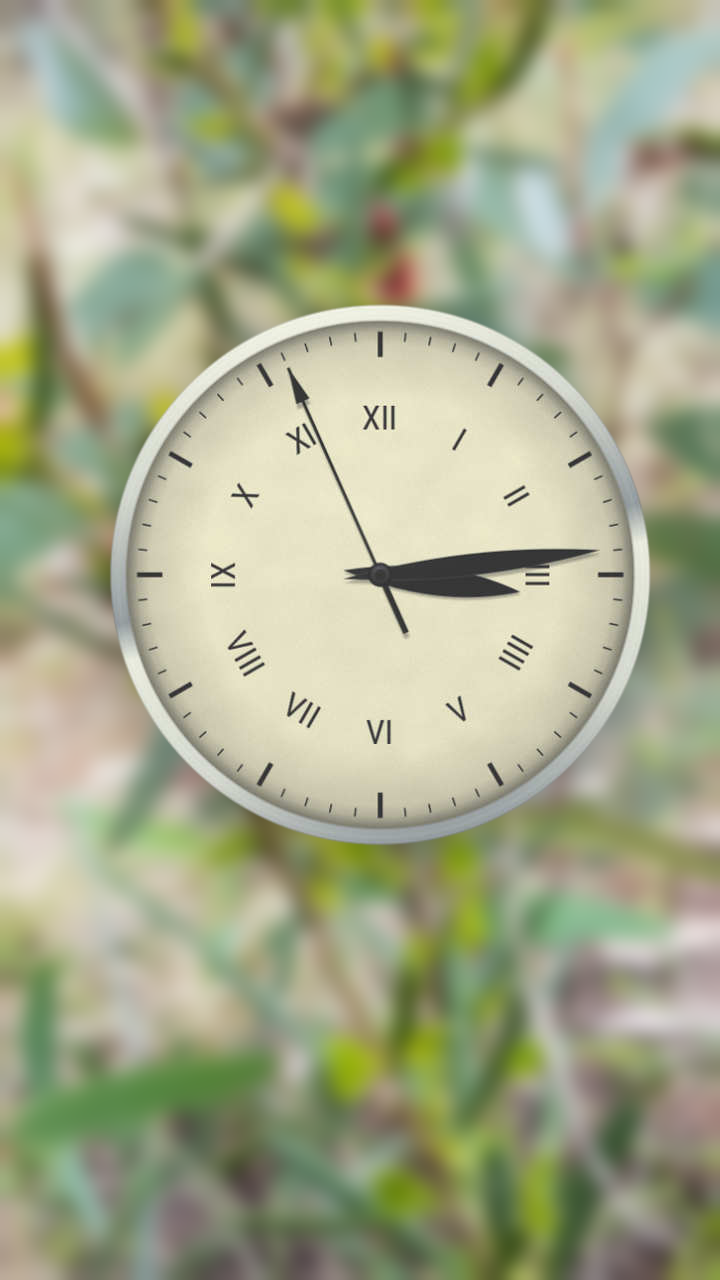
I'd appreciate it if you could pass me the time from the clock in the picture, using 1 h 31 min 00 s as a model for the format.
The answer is 3 h 13 min 56 s
